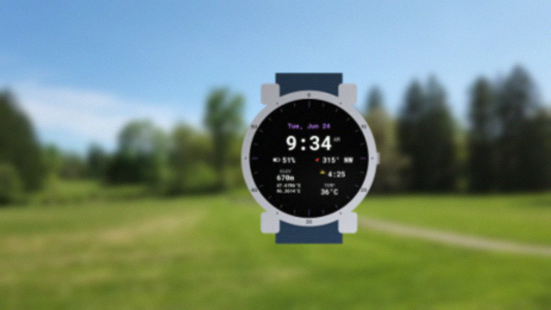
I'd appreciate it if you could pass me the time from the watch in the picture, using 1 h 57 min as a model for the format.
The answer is 9 h 34 min
